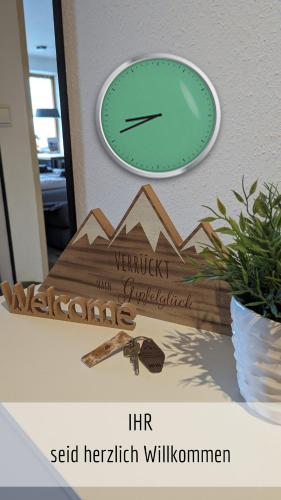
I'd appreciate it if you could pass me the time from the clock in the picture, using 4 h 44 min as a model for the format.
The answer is 8 h 41 min
